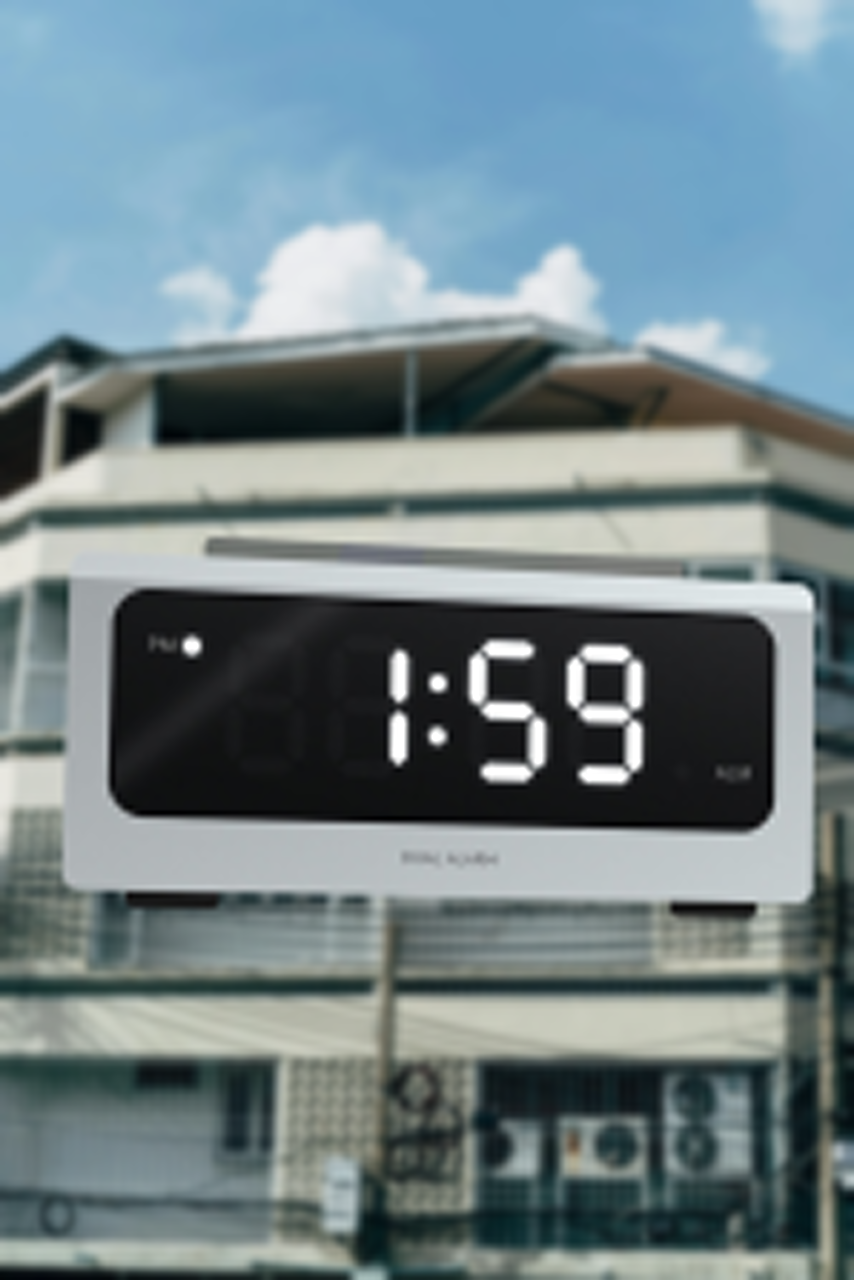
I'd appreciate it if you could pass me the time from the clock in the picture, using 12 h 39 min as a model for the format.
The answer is 1 h 59 min
